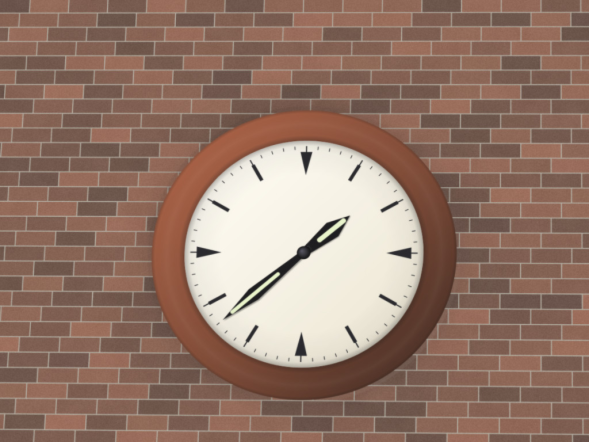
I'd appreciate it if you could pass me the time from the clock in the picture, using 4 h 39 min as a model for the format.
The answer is 1 h 38 min
